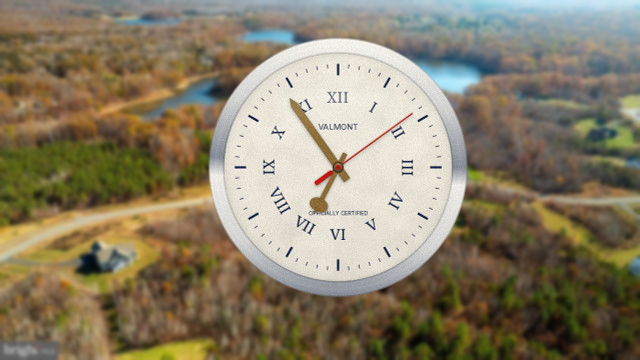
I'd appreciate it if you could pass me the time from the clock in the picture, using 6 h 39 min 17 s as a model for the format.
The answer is 6 h 54 min 09 s
